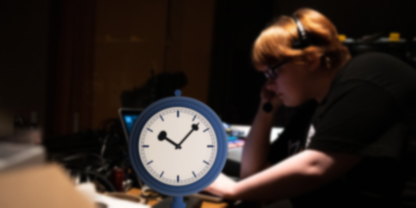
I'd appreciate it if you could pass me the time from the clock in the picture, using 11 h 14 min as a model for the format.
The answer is 10 h 07 min
